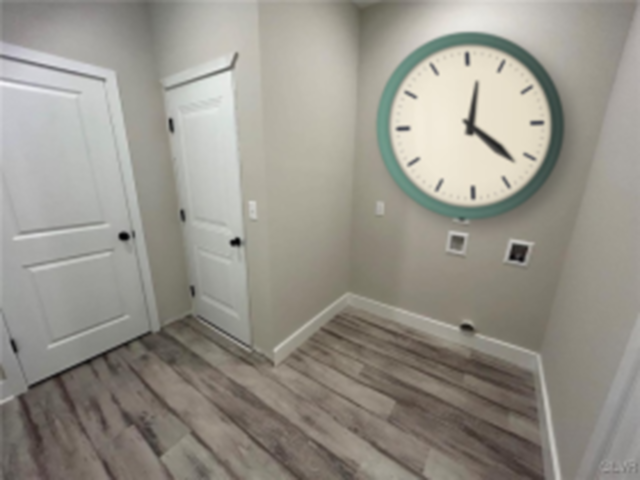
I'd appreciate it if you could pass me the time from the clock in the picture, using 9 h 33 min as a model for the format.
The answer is 12 h 22 min
